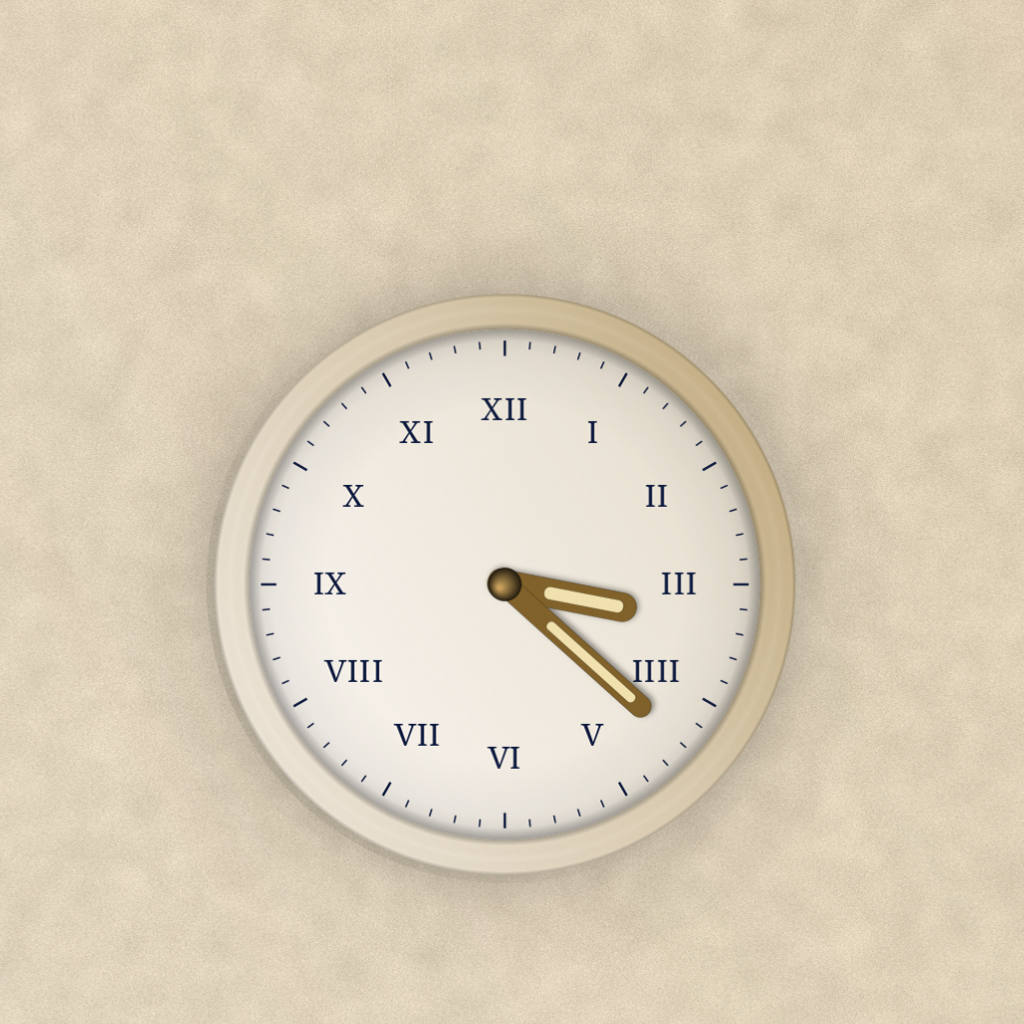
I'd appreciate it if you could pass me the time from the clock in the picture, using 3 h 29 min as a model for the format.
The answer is 3 h 22 min
